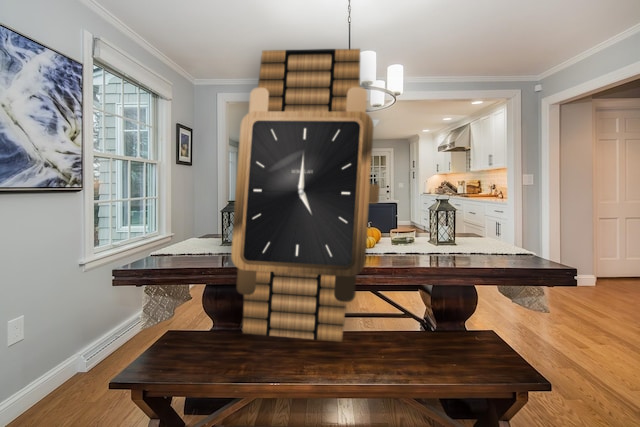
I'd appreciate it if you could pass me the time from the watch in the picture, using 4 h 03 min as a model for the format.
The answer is 5 h 00 min
